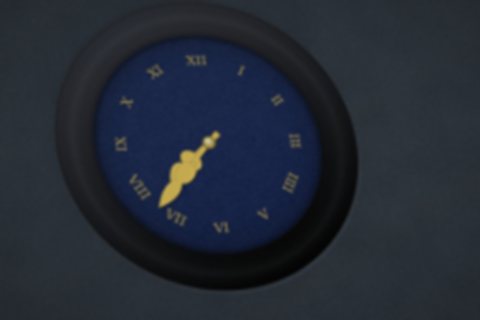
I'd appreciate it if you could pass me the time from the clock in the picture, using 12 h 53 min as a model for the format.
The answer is 7 h 37 min
